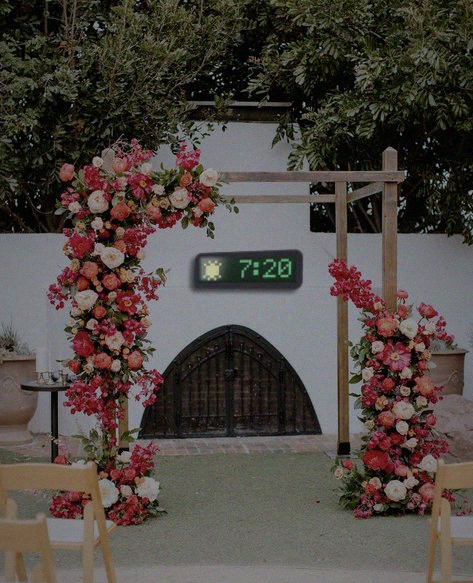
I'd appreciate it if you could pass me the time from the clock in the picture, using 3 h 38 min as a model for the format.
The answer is 7 h 20 min
